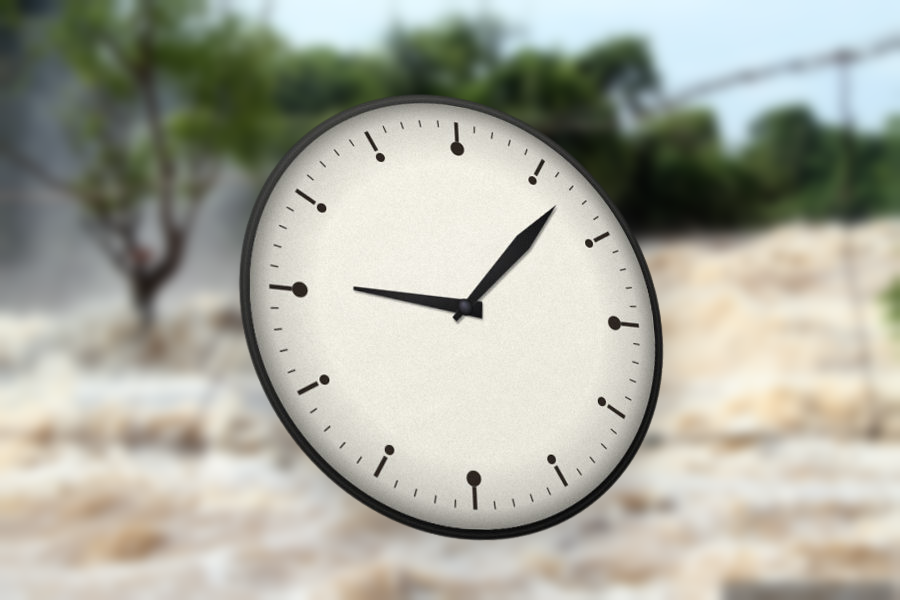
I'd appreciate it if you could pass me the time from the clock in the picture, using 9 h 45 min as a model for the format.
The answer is 9 h 07 min
